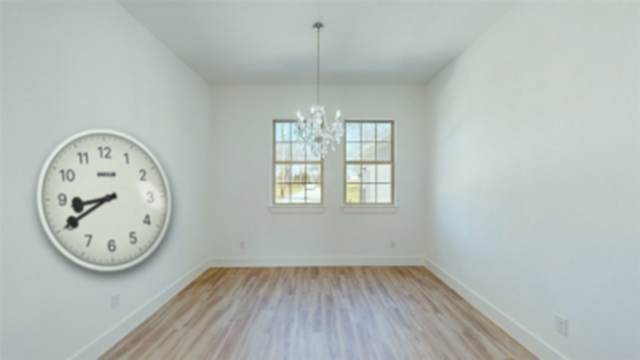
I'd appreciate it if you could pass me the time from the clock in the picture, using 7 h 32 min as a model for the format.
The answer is 8 h 40 min
